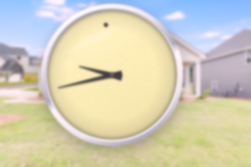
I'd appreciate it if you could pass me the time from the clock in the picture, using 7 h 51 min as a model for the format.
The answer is 9 h 44 min
